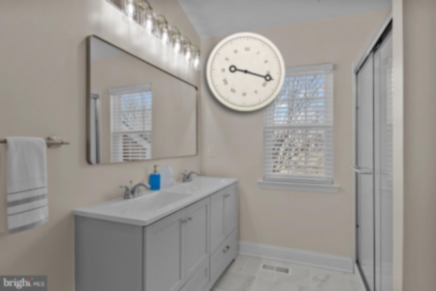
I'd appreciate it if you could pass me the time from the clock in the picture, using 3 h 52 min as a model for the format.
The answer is 9 h 17 min
